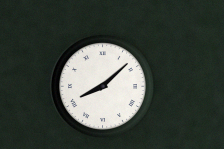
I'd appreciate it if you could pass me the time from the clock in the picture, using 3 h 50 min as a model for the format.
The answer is 8 h 08 min
